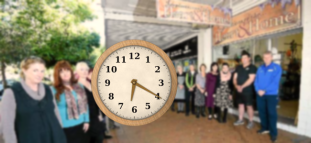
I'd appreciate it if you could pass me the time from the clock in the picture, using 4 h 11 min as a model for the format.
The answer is 6 h 20 min
